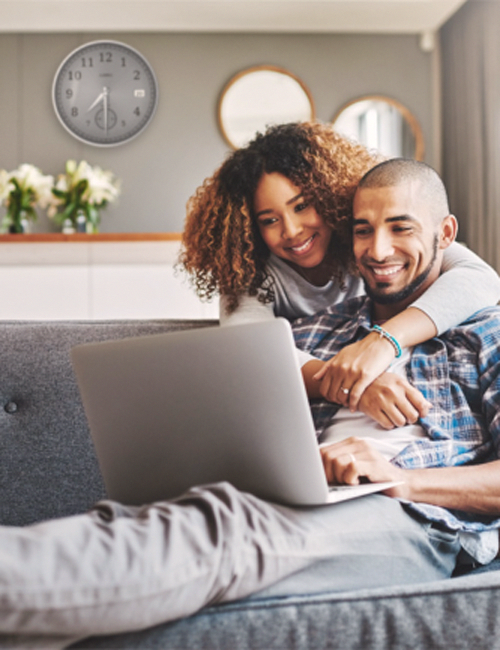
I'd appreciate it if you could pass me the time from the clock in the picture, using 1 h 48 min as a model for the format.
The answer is 7 h 30 min
